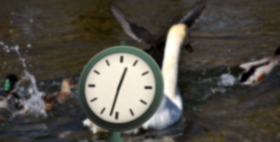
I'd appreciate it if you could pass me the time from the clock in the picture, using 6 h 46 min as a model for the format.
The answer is 12 h 32 min
